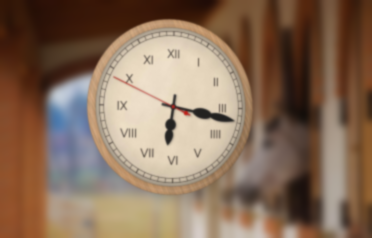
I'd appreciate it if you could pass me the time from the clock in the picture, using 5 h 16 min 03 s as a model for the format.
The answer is 6 h 16 min 49 s
